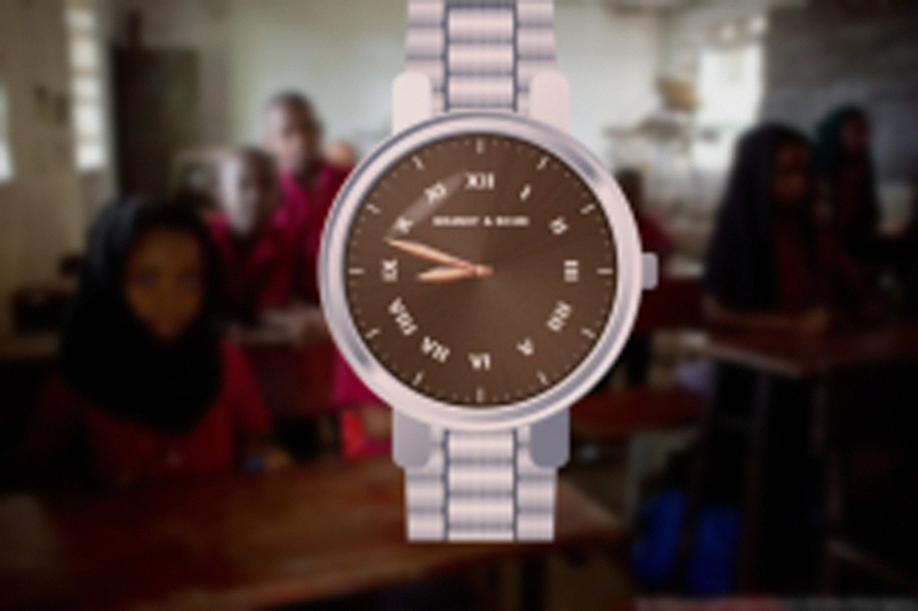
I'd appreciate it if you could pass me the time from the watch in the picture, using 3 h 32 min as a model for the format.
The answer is 8 h 48 min
